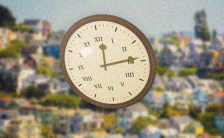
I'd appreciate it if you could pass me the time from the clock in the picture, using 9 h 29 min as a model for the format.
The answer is 12 h 14 min
